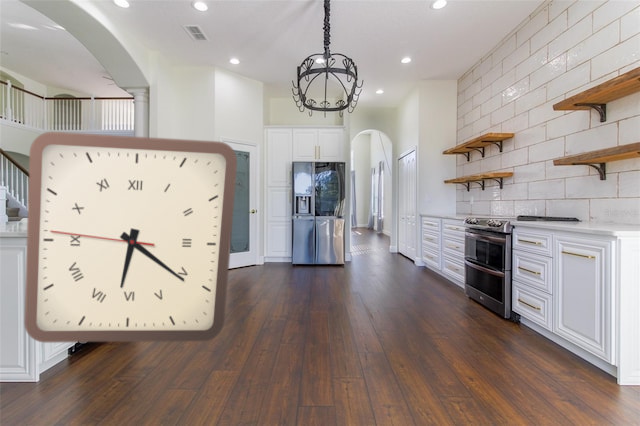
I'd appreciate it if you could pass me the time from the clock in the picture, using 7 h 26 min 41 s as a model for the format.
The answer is 6 h 20 min 46 s
